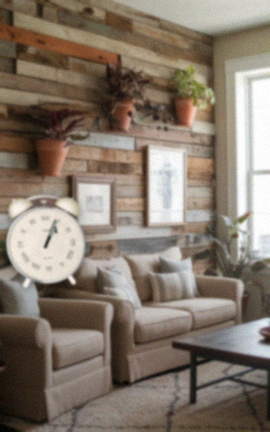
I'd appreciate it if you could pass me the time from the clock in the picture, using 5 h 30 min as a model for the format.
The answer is 1 h 04 min
